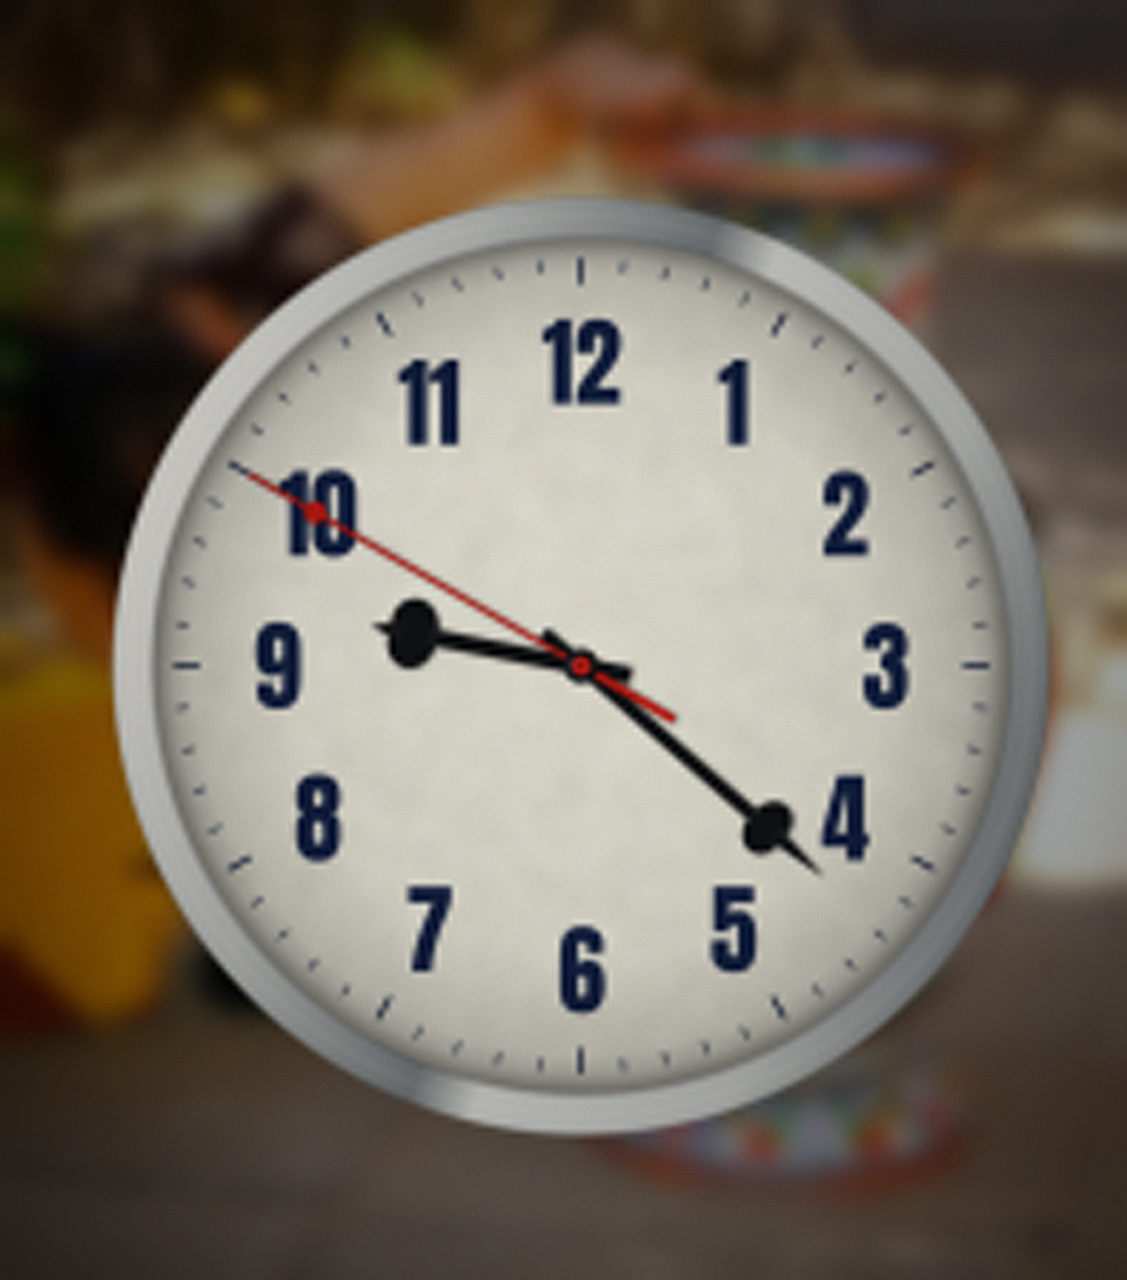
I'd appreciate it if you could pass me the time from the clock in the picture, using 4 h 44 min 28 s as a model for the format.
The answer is 9 h 21 min 50 s
